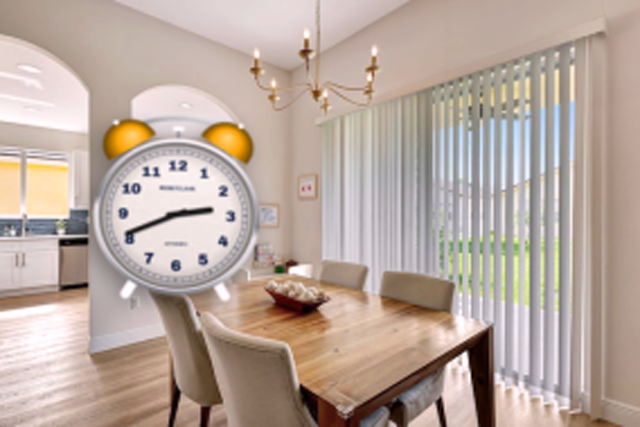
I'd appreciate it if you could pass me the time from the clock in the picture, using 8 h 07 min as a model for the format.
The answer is 2 h 41 min
